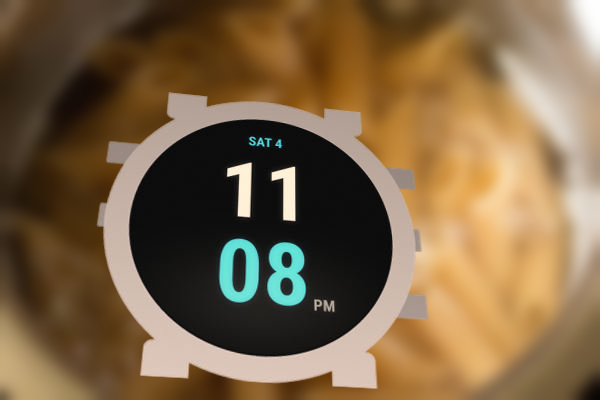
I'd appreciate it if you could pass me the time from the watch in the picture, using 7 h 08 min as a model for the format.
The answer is 11 h 08 min
